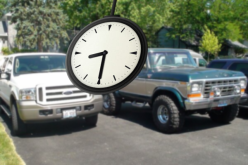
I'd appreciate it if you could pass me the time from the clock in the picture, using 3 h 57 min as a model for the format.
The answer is 8 h 30 min
